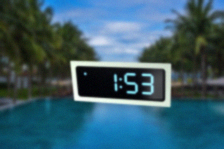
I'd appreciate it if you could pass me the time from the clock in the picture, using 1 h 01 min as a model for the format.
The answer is 1 h 53 min
